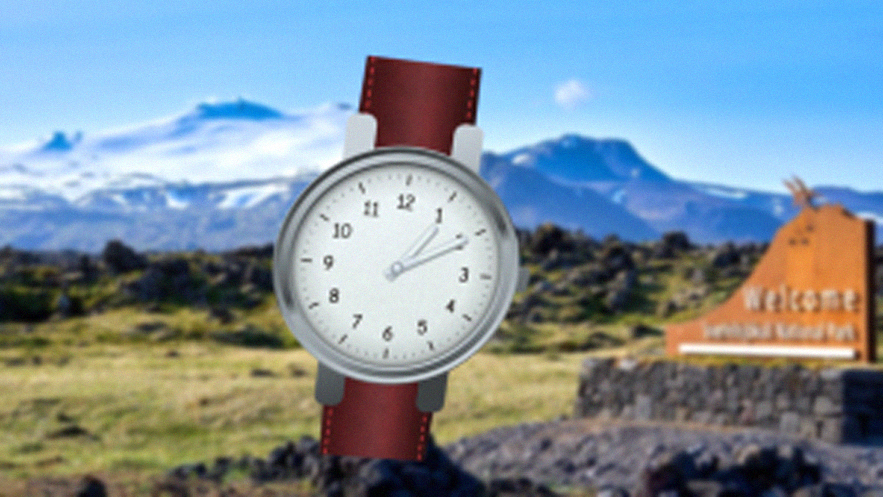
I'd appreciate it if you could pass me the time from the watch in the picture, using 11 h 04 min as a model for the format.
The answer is 1 h 10 min
